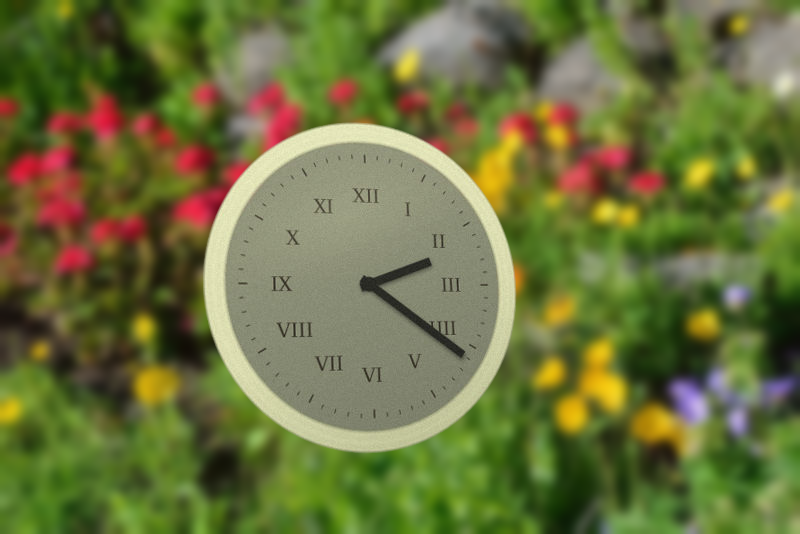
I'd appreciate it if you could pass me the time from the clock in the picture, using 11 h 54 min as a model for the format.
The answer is 2 h 21 min
